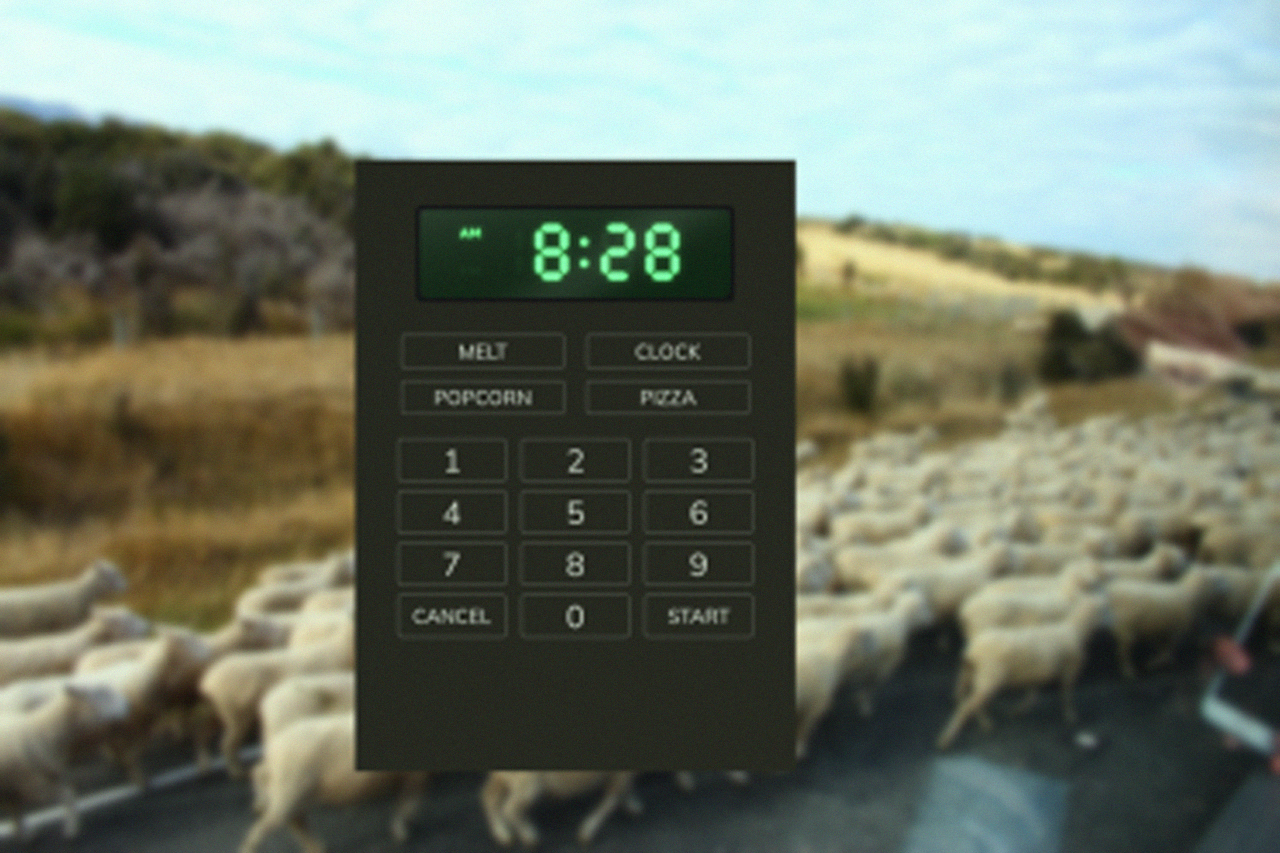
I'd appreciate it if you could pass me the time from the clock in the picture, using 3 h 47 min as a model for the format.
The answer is 8 h 28 min
